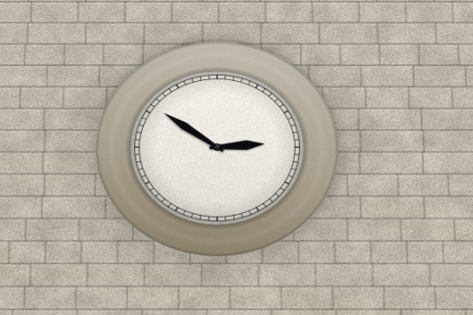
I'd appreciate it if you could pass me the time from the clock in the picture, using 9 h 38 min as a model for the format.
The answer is 2 h 51 min
